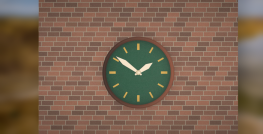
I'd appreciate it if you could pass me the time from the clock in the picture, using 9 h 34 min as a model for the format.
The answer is 1 h 51 min
